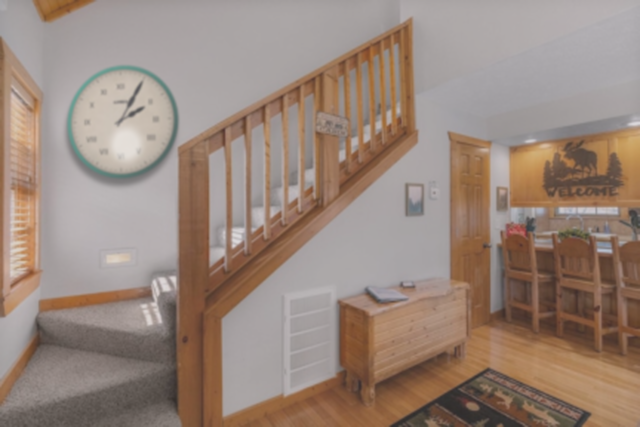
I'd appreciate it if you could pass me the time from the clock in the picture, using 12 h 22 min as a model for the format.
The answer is 2 h 05 min
